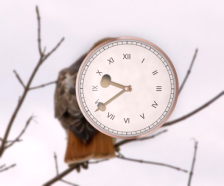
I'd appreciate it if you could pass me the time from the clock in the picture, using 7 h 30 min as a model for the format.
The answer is 9 h 39 min
